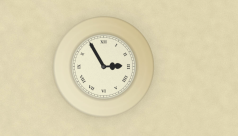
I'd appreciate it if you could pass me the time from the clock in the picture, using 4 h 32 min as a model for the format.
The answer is 2 h 55 min
